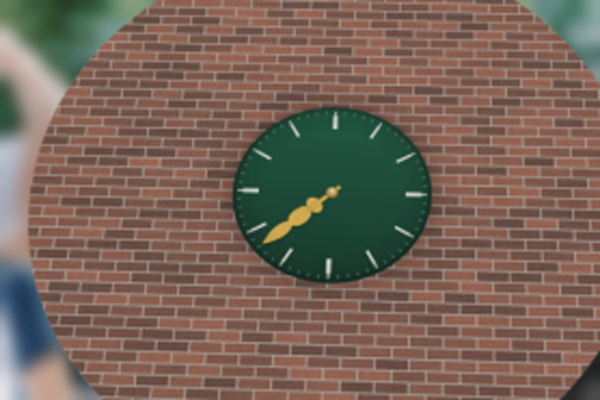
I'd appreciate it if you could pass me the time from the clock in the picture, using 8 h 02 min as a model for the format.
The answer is 7 h 38 min
